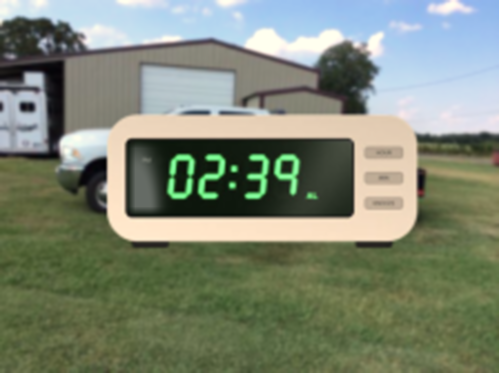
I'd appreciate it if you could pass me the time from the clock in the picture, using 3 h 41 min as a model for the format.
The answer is 2 h 39 min
